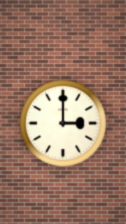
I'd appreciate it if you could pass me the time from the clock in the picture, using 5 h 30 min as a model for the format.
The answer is 3 h 00 min
